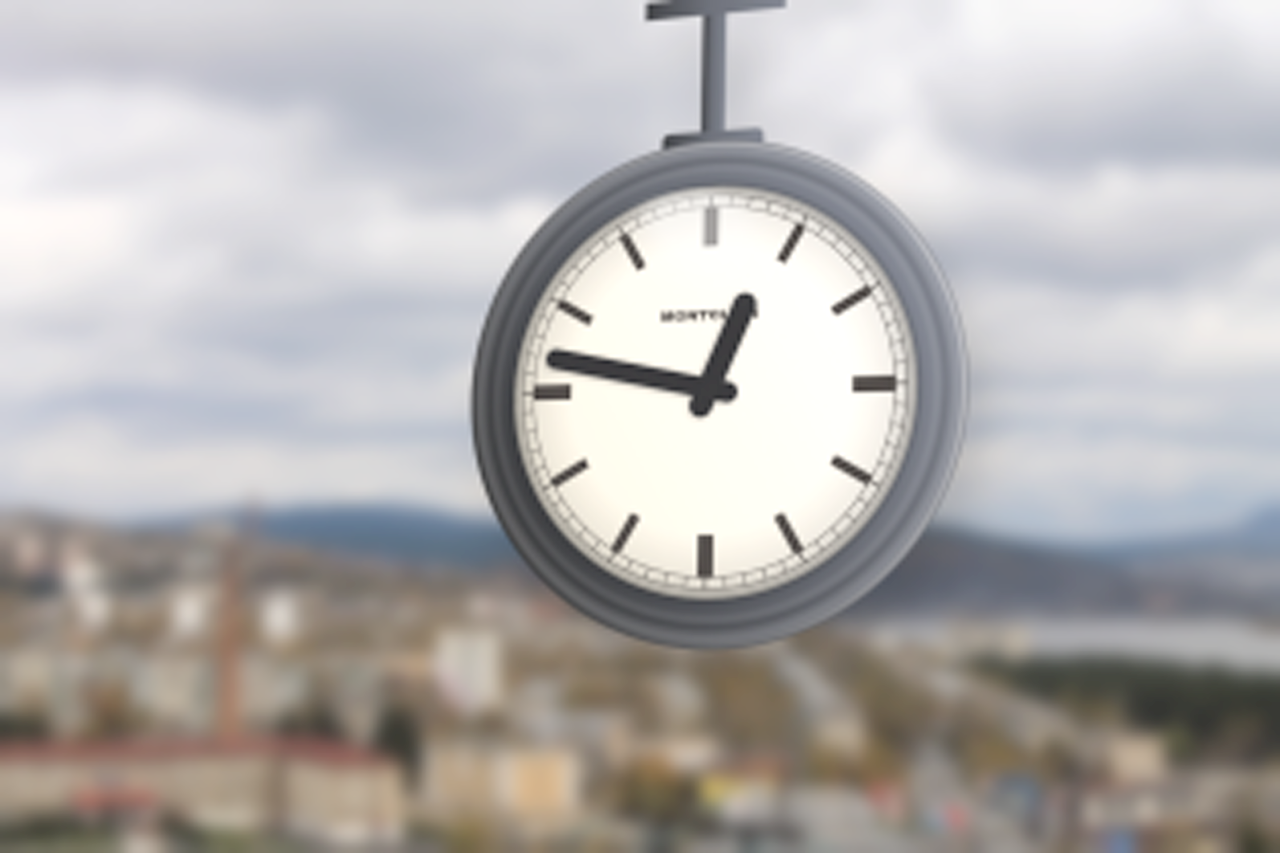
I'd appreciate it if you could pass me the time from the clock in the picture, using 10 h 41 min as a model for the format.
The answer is 12 h 47 min
